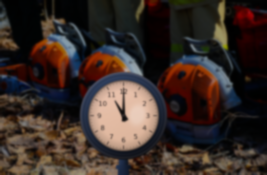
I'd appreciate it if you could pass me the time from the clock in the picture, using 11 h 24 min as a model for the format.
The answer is 11 h 00 min
